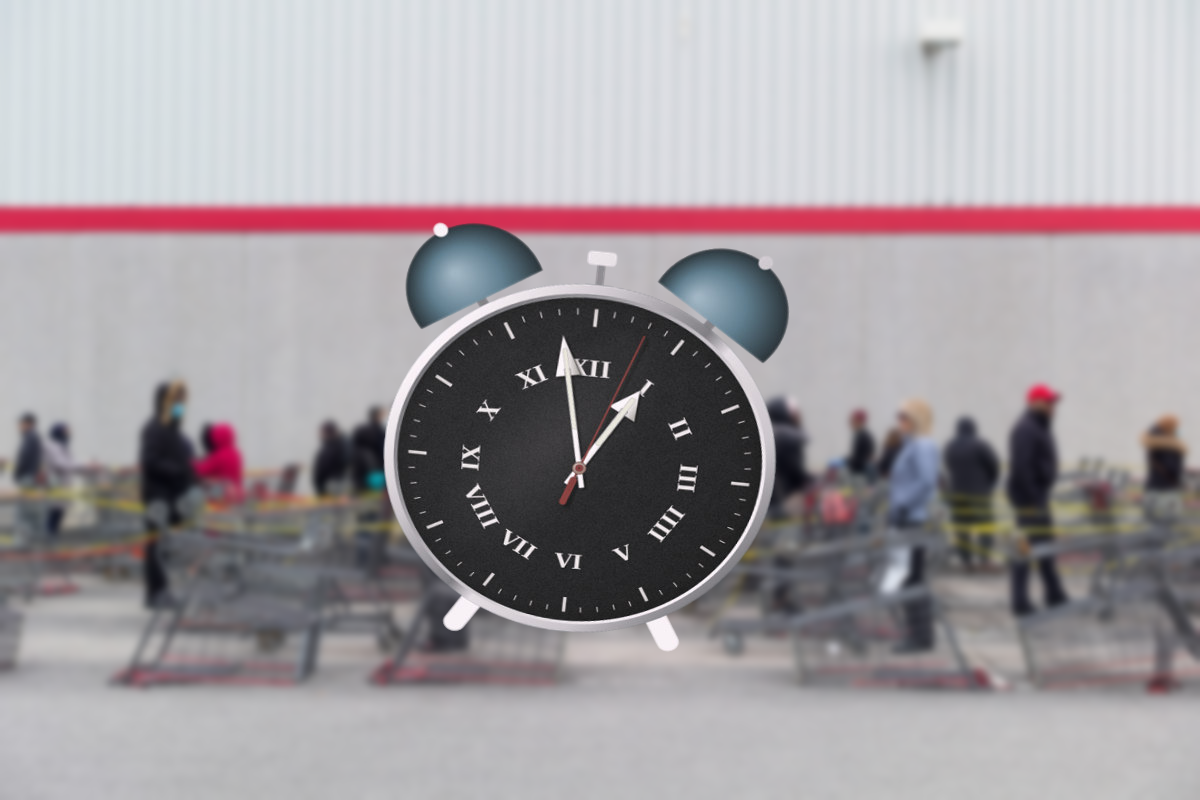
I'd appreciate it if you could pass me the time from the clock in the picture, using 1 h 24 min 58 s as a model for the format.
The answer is 12 h 58 min 03 s
